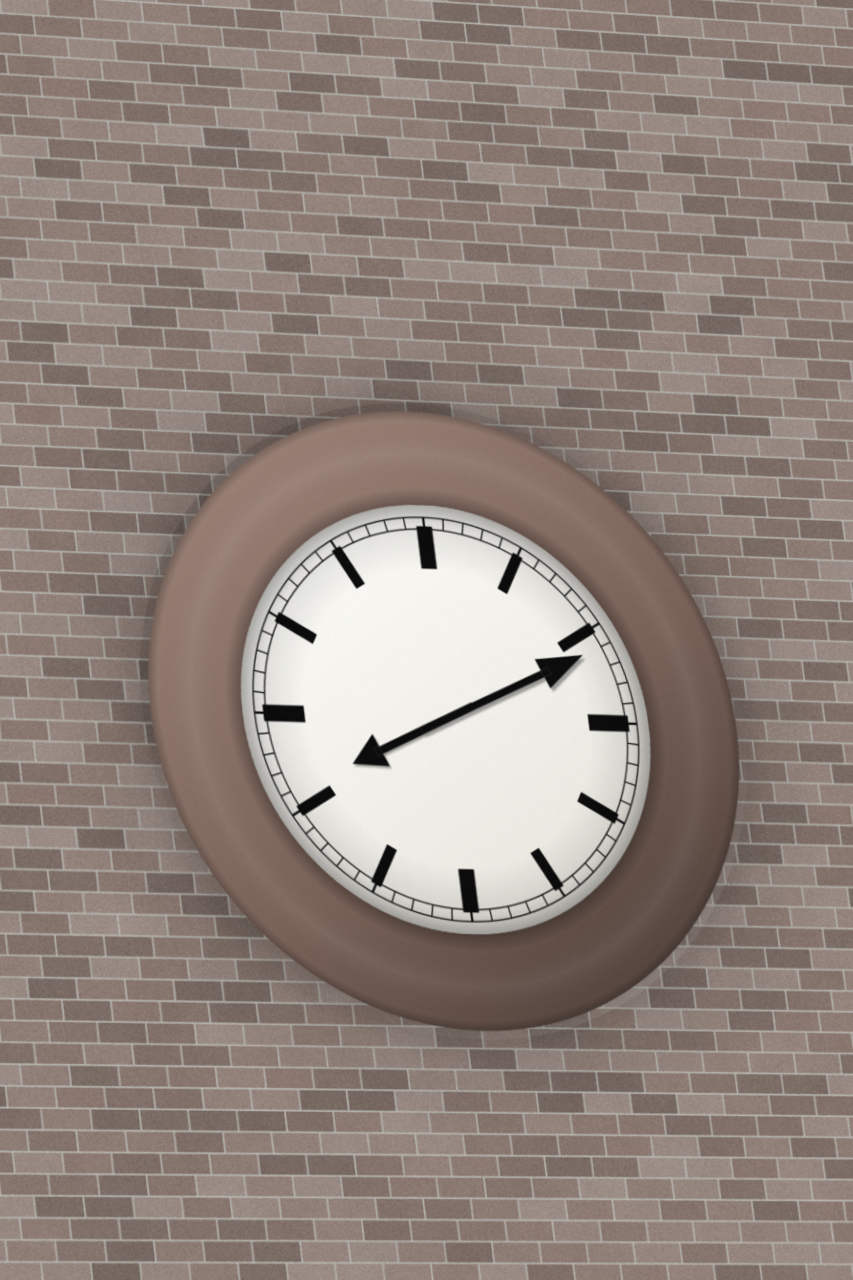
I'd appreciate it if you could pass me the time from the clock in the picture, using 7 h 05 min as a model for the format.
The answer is 8 h 11 min
